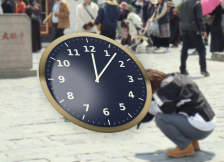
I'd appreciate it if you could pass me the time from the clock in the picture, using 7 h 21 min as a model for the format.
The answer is 12 h 07 min
